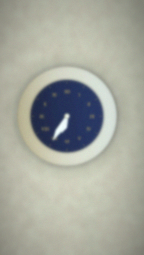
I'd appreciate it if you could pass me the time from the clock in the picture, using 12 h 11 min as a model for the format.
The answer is 6 h 35 min
